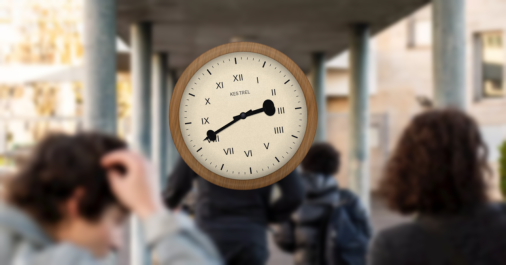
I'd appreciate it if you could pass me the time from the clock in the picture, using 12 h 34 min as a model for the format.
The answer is 2 h 41 min
